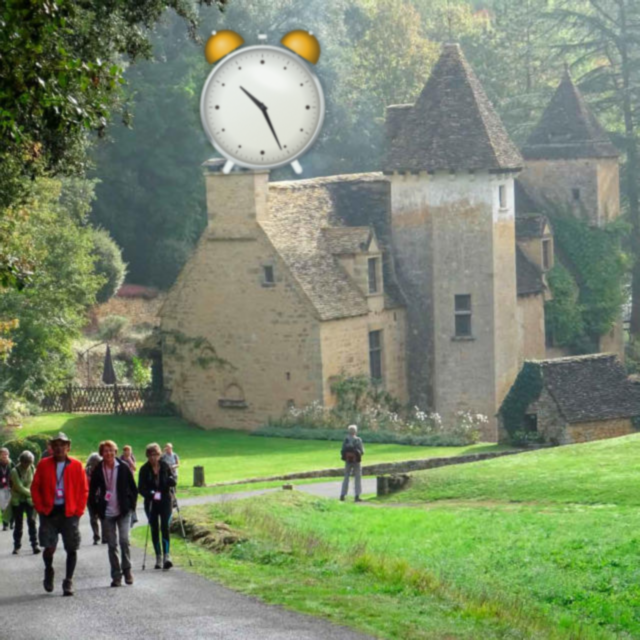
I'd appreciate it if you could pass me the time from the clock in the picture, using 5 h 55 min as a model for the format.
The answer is 10 h 26 min
